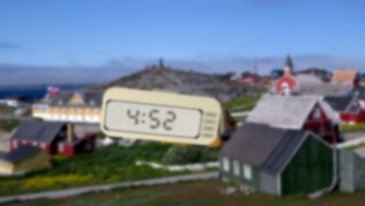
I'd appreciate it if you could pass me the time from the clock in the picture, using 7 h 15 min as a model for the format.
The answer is 4 h 52 min
